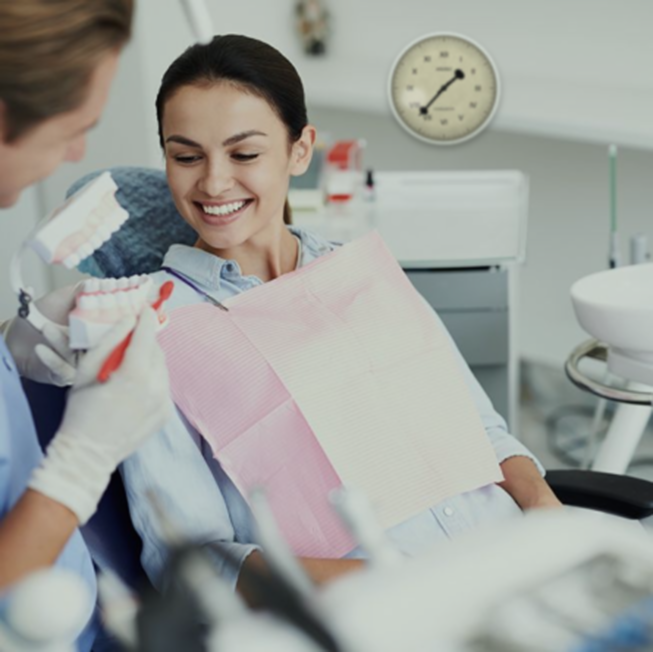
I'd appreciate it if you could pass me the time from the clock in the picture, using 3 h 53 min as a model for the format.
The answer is 1 h 37 min
